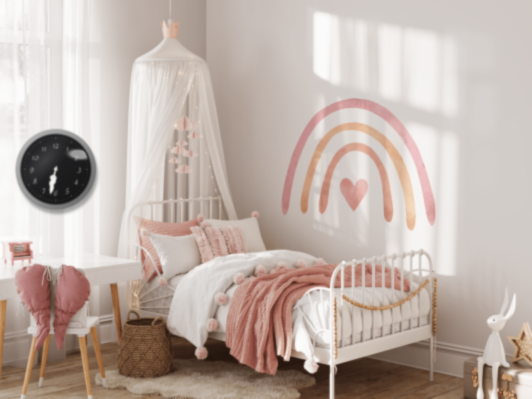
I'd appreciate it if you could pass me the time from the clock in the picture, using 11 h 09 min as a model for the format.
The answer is 6 h 32 min
